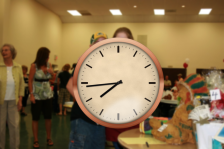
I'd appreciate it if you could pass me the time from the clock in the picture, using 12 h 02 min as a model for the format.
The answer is 7 h 44 min
